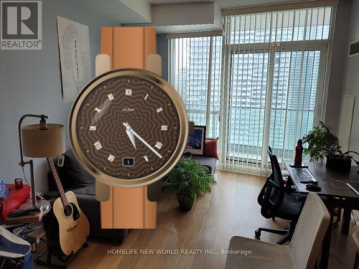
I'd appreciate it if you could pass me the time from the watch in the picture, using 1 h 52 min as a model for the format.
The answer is 5 h 22 min
